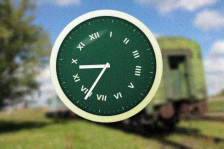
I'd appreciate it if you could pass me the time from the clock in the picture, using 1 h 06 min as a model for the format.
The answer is 9 h 39 min
